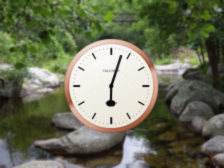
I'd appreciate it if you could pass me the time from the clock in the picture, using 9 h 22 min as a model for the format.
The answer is 6 h 03 min
